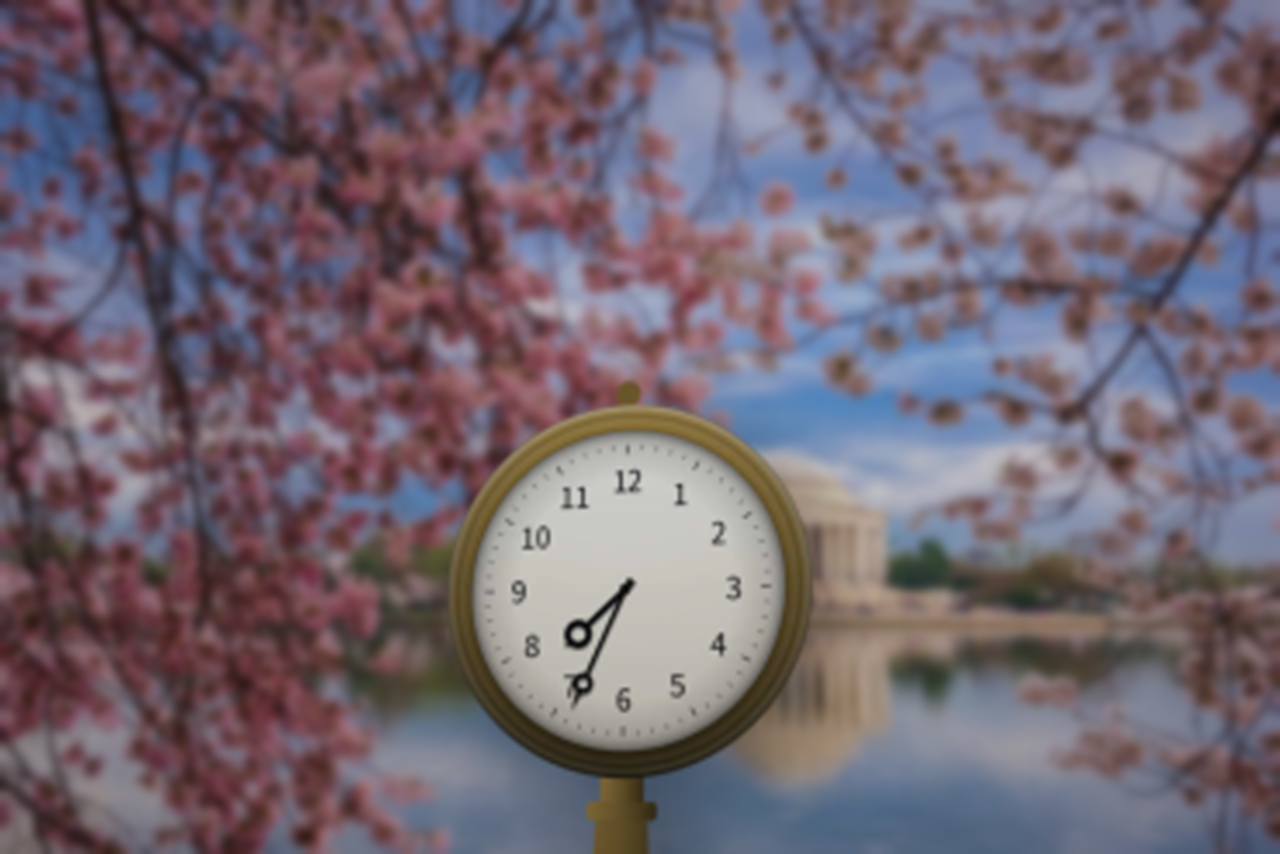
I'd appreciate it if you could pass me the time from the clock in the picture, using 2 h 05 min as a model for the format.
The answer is 7 h 34 min
